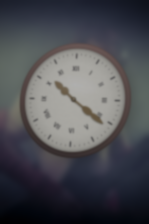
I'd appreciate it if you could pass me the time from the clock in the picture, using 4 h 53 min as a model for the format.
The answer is 10 h 21 min
